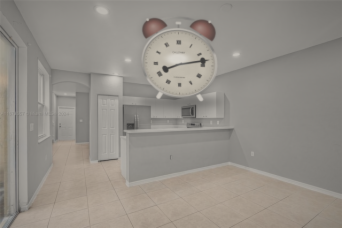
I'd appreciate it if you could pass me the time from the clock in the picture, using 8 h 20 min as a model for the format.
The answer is 8 h 13 min
